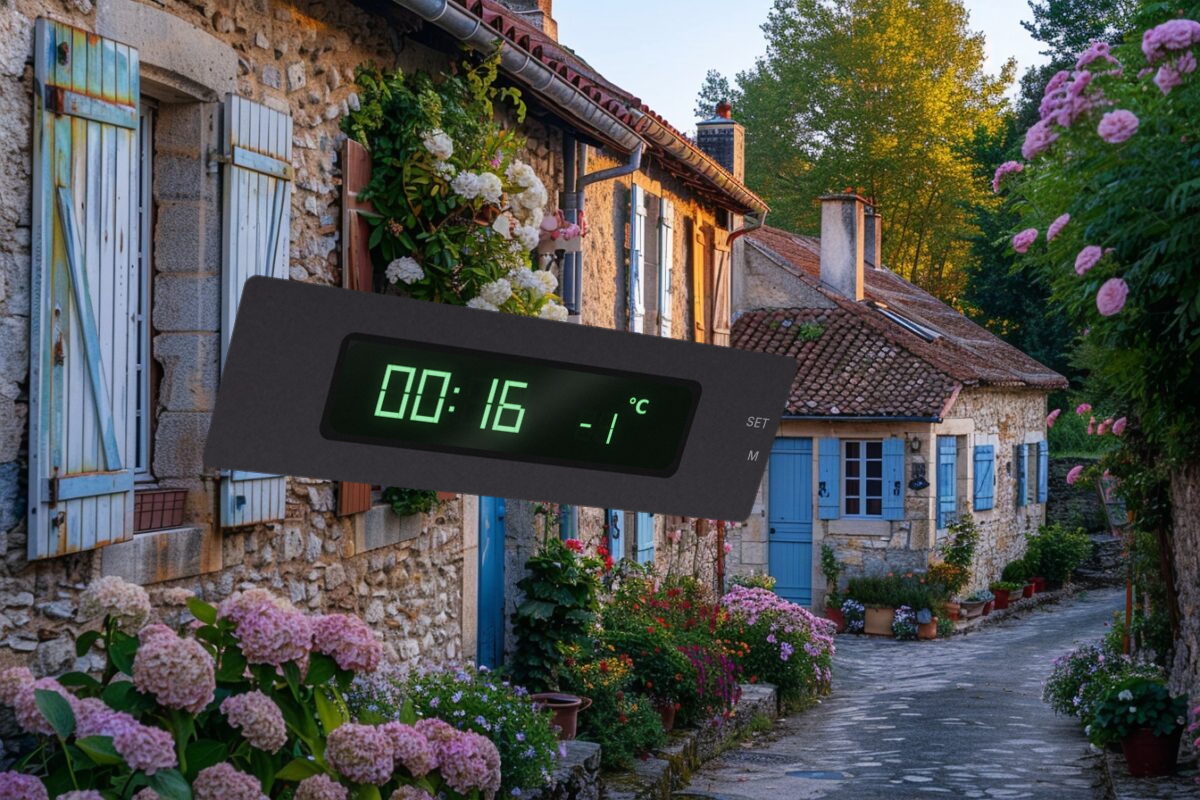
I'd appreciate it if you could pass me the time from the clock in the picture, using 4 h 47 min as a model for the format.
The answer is 0 h 16 min
